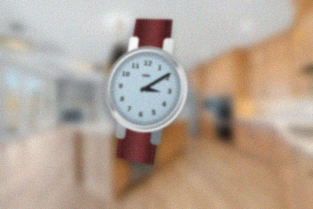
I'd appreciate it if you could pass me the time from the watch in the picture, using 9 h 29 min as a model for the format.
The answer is 3 h 09 min
